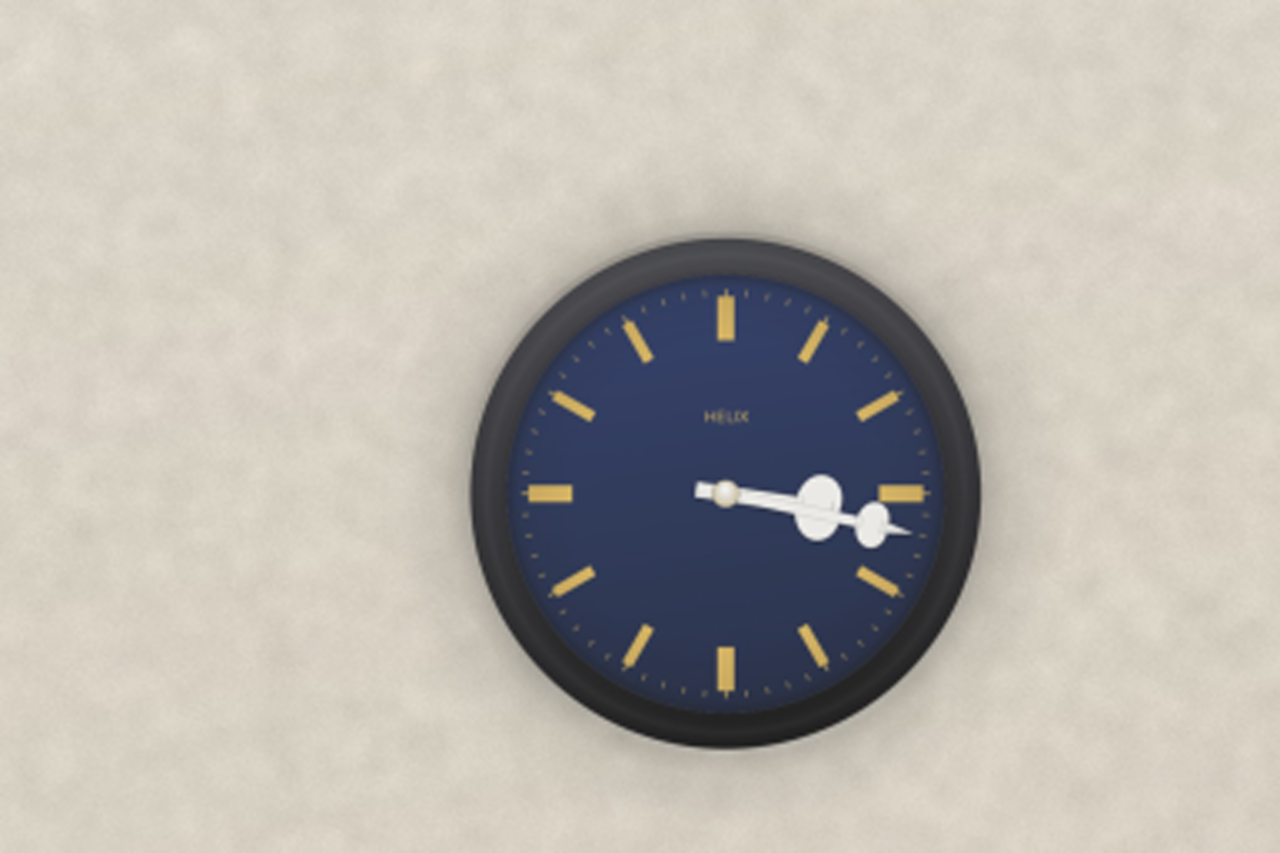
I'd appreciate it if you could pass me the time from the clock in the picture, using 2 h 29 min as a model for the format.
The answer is 3 h 17 min
